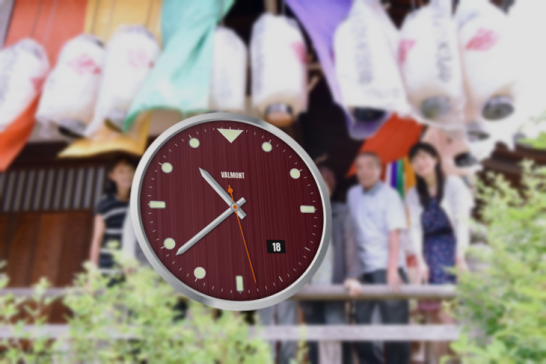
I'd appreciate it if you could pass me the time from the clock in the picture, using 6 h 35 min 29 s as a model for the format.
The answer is 10 h 38 min 28 s
